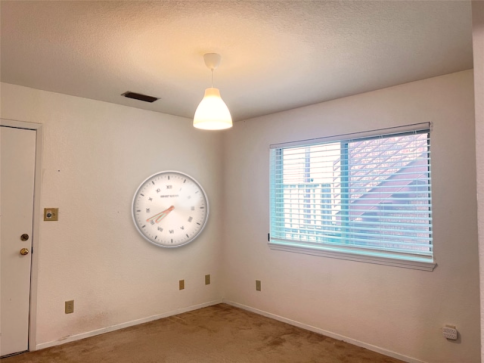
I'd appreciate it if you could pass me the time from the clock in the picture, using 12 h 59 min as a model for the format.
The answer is 7 h 41 min
